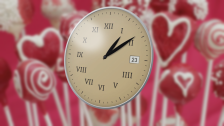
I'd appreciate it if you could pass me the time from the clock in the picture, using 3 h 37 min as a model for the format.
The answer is 1 h 09 min
